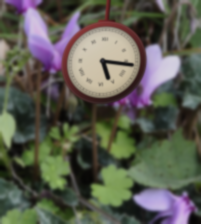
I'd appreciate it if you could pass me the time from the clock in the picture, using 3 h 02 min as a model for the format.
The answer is 5 h 16 min
